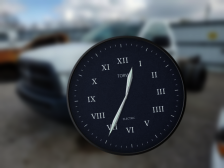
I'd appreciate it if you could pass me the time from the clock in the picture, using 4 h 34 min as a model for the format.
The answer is 12 h 35 min
